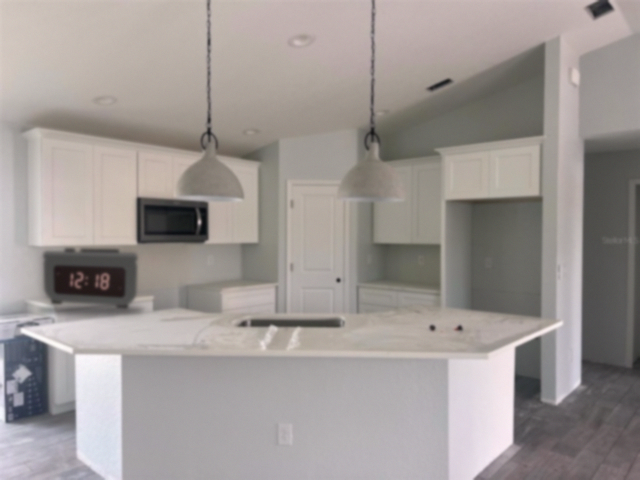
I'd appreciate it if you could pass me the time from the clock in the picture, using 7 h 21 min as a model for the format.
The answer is 12 h 18 min
